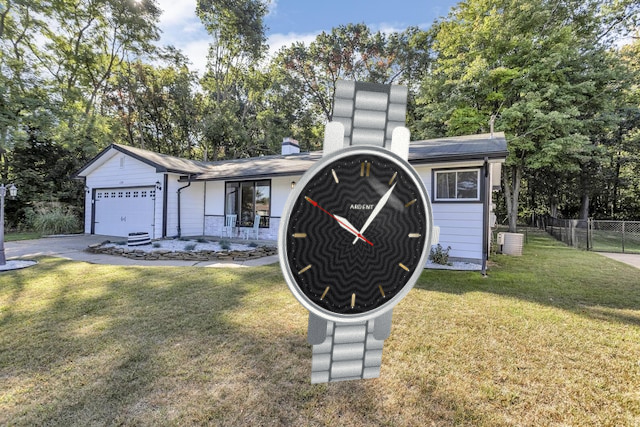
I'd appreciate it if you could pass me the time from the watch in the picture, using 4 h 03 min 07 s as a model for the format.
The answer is 10 h 05 min 50 s
